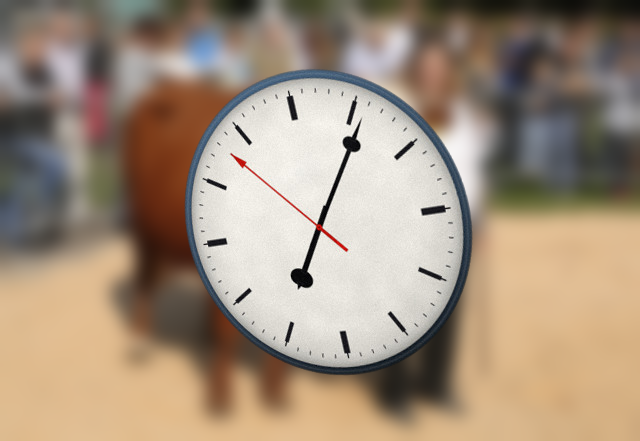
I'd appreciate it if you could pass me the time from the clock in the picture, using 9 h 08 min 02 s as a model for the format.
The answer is 7 h 05 min 53 s
